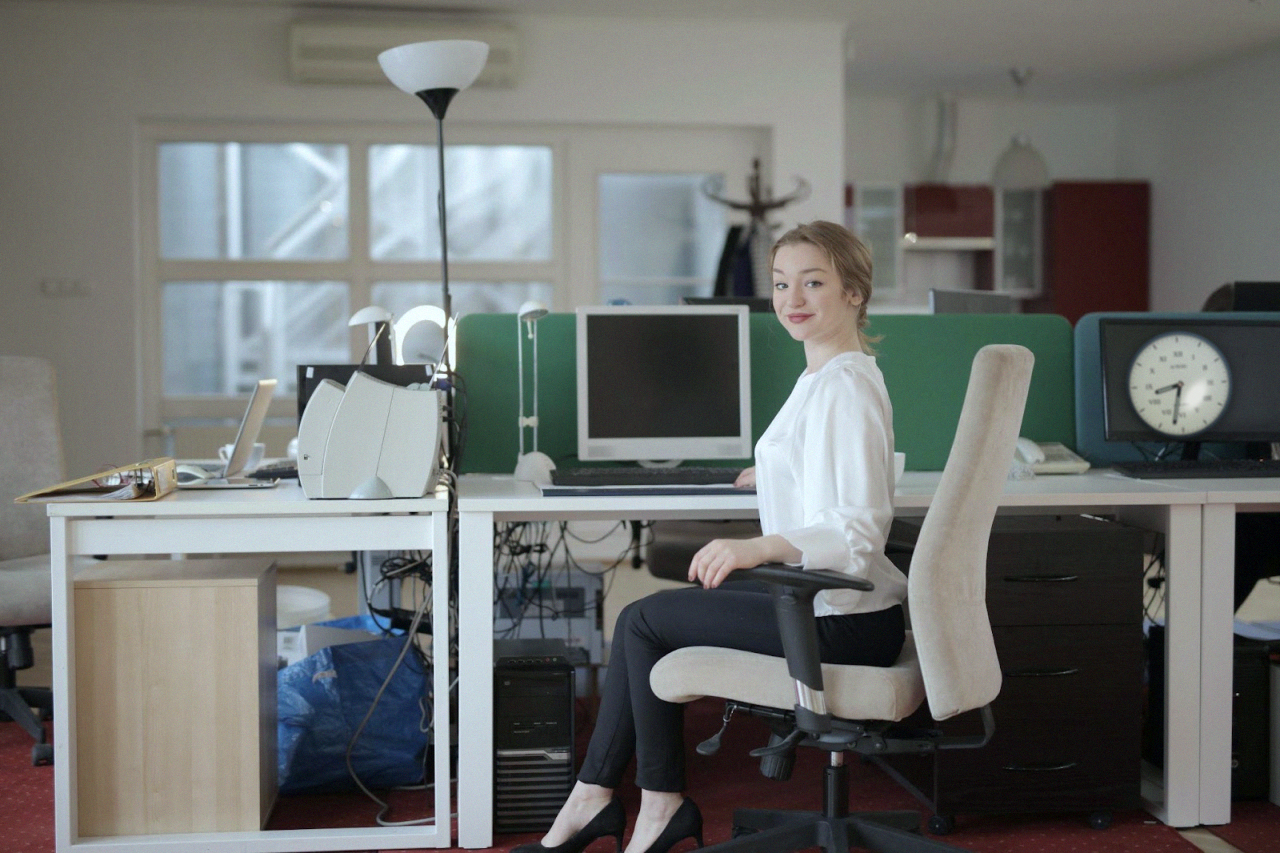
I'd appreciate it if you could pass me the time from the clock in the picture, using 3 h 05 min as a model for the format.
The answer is 8 h 32 min
